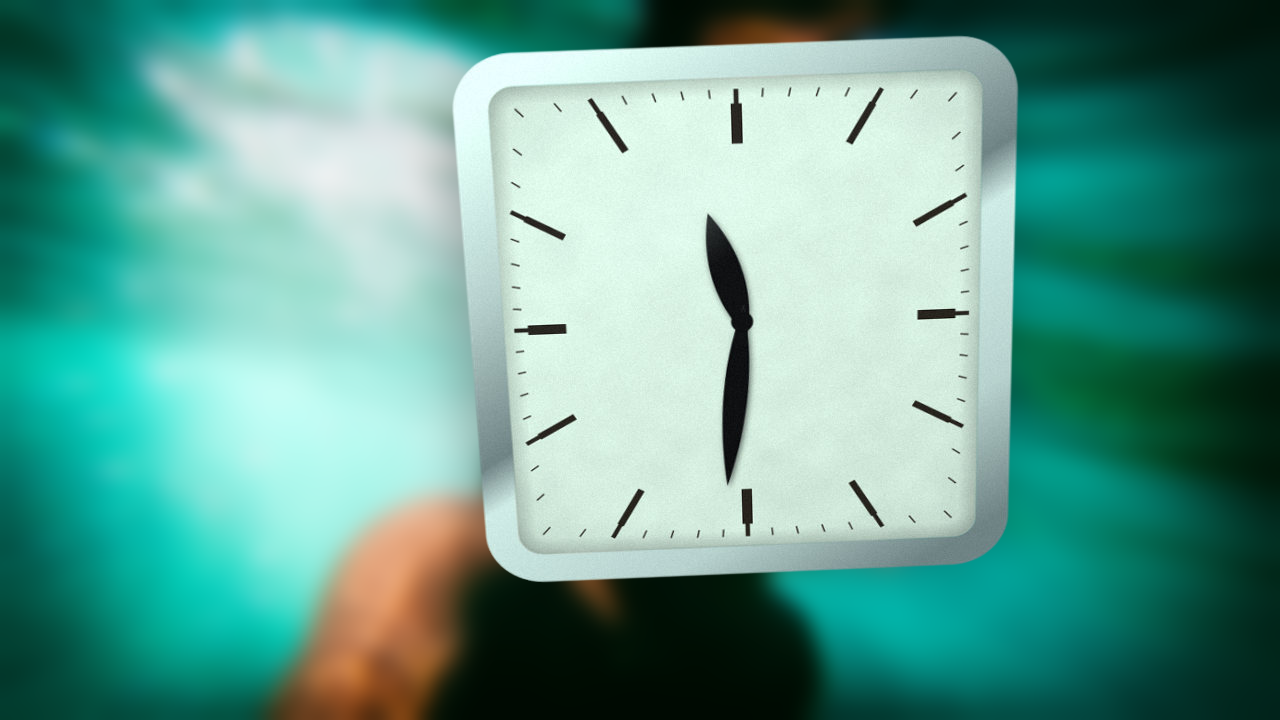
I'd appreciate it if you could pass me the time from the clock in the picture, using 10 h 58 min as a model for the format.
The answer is 11 h 31 min
